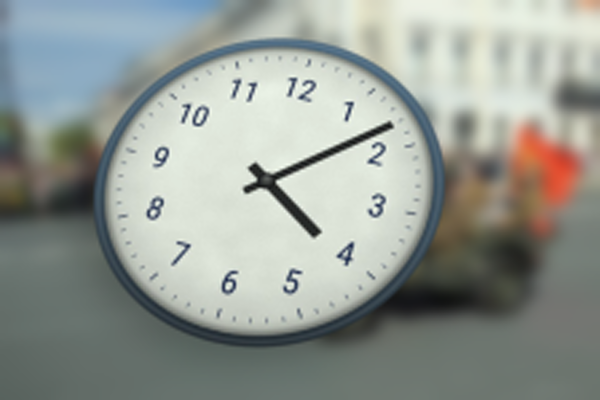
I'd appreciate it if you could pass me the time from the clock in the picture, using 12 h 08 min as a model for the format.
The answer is 4 h 08 min
